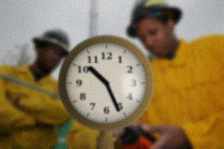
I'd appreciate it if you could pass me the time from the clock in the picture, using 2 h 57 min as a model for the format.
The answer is 10 h 26 min
